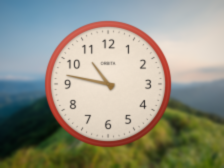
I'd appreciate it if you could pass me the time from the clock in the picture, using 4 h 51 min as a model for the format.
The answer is 10 h 47 min
